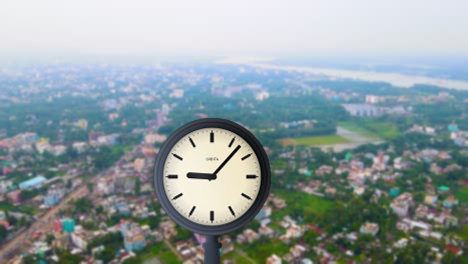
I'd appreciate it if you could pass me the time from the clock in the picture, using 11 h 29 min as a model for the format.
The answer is 9 h 07 min
